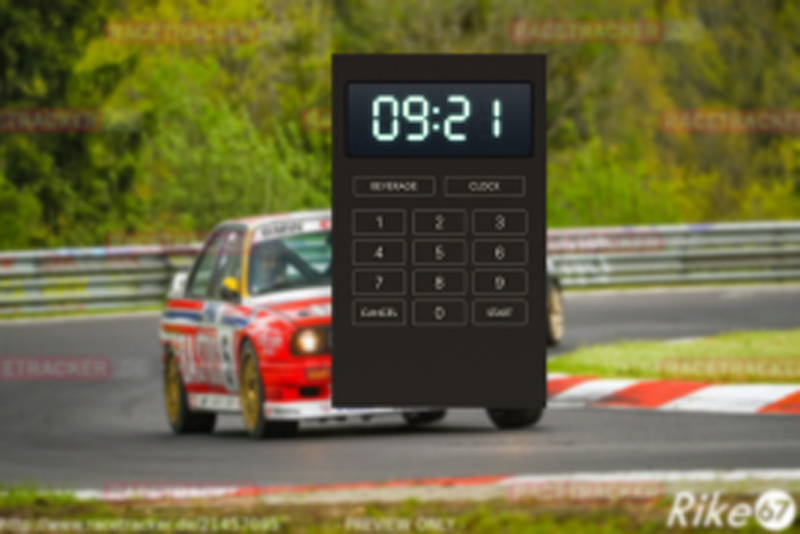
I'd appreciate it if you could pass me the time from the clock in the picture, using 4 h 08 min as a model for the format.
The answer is 9 h 21 min
